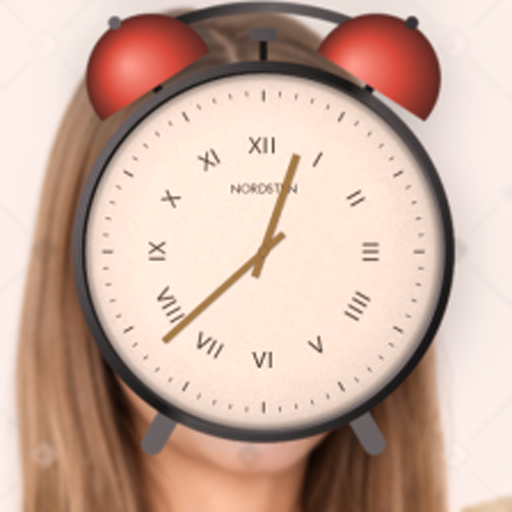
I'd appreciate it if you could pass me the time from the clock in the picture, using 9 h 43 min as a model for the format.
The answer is 12 h 38 min
